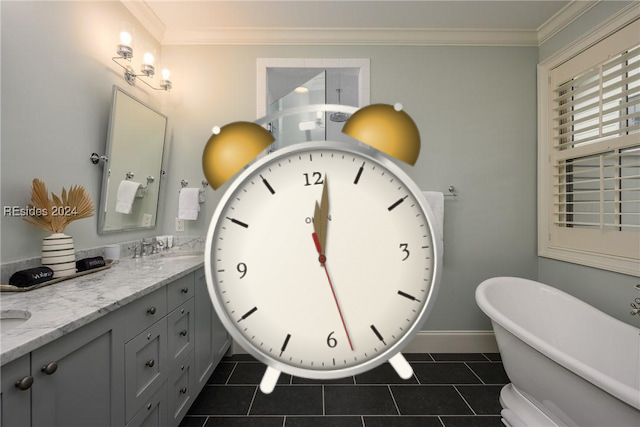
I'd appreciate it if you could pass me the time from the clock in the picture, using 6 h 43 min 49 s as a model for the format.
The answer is 12 h 01 min 28 s
